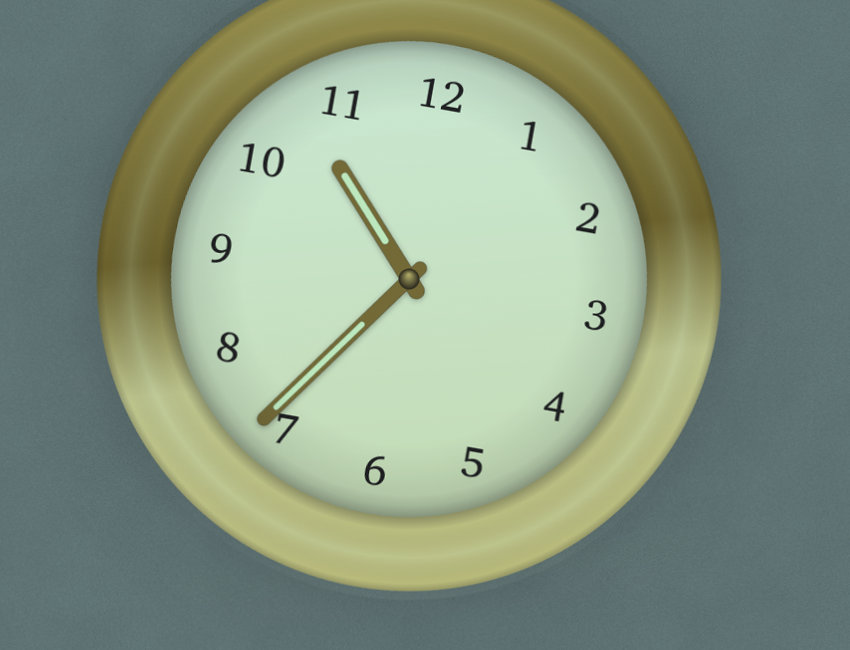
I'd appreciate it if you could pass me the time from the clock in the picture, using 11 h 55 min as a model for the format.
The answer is 10 h 36 min
